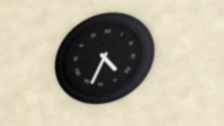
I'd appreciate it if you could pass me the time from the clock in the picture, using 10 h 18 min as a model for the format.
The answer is 4 h 33 min
